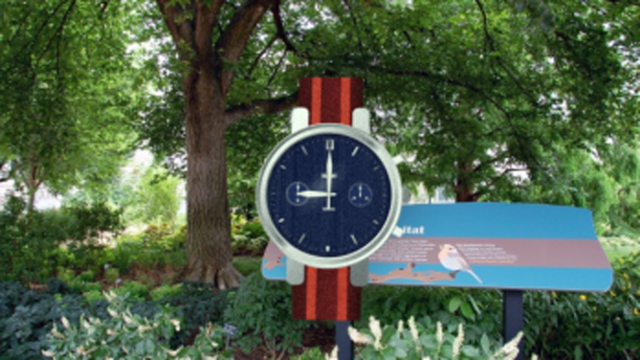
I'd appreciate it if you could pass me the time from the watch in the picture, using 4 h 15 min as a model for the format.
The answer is 9 h 00 min
